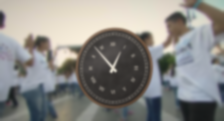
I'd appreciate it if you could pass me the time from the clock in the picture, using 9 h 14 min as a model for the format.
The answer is 12 h 53 min
